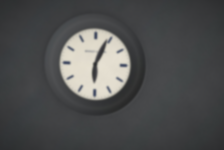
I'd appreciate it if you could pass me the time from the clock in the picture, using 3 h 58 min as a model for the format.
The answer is 6 h 04 min
